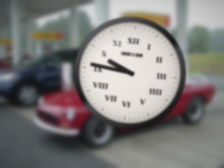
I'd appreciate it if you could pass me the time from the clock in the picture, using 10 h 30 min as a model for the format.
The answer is 9 h 46 min
